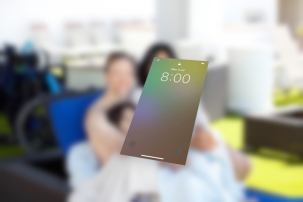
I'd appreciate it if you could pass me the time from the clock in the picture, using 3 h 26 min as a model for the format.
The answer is 8 h 00 min
